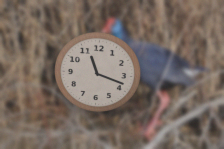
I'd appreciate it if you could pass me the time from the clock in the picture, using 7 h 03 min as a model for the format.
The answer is 11 h 18 min
